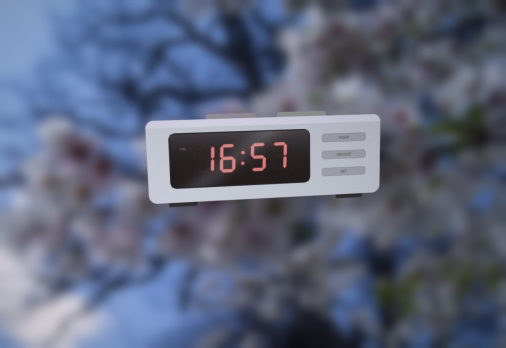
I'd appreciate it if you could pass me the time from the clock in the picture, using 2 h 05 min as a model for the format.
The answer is 16 h 57 min
